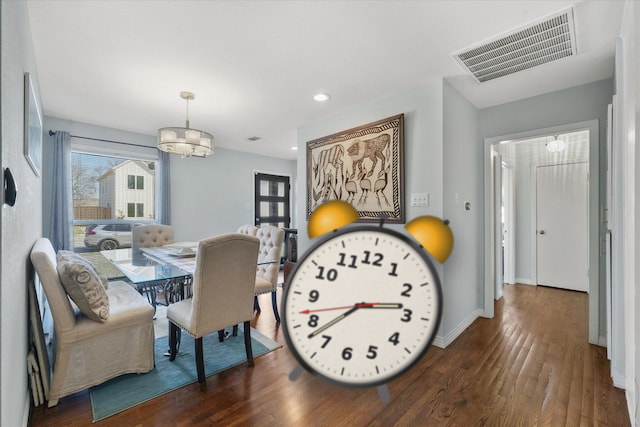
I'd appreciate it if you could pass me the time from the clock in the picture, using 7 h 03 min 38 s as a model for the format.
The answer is 2 h 37 min 42 s
